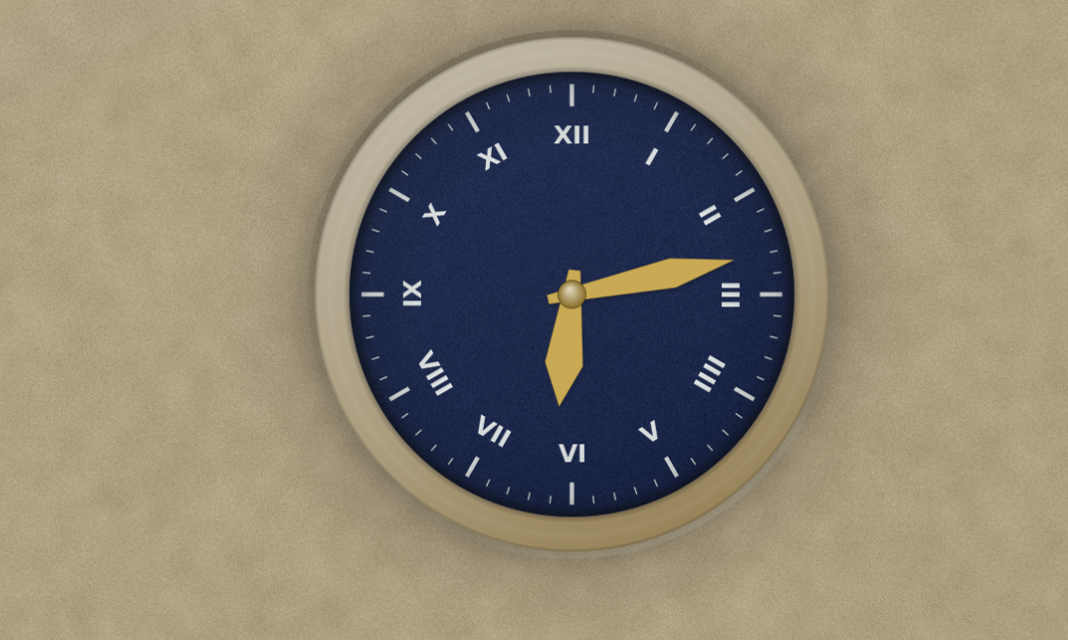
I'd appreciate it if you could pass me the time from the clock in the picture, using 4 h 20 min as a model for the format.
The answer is 6 h 13 min
